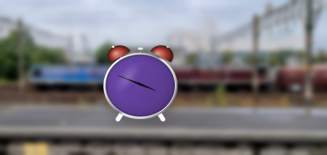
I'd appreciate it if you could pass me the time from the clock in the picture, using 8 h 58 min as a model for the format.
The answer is 3 h 49 min
